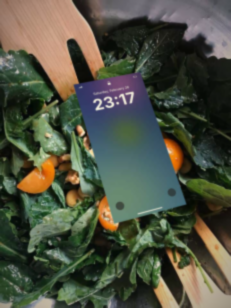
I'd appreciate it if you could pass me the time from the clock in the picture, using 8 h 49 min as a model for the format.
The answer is 23 h 17 min
